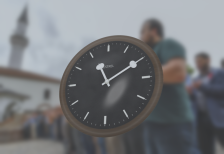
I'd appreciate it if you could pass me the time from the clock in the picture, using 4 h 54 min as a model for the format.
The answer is 11 h 10 min
